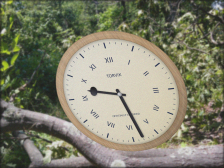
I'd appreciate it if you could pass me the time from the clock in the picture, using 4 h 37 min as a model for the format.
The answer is 9 h 28 min
